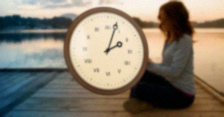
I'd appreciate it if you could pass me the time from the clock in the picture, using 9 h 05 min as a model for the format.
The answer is 2 h 03 min
